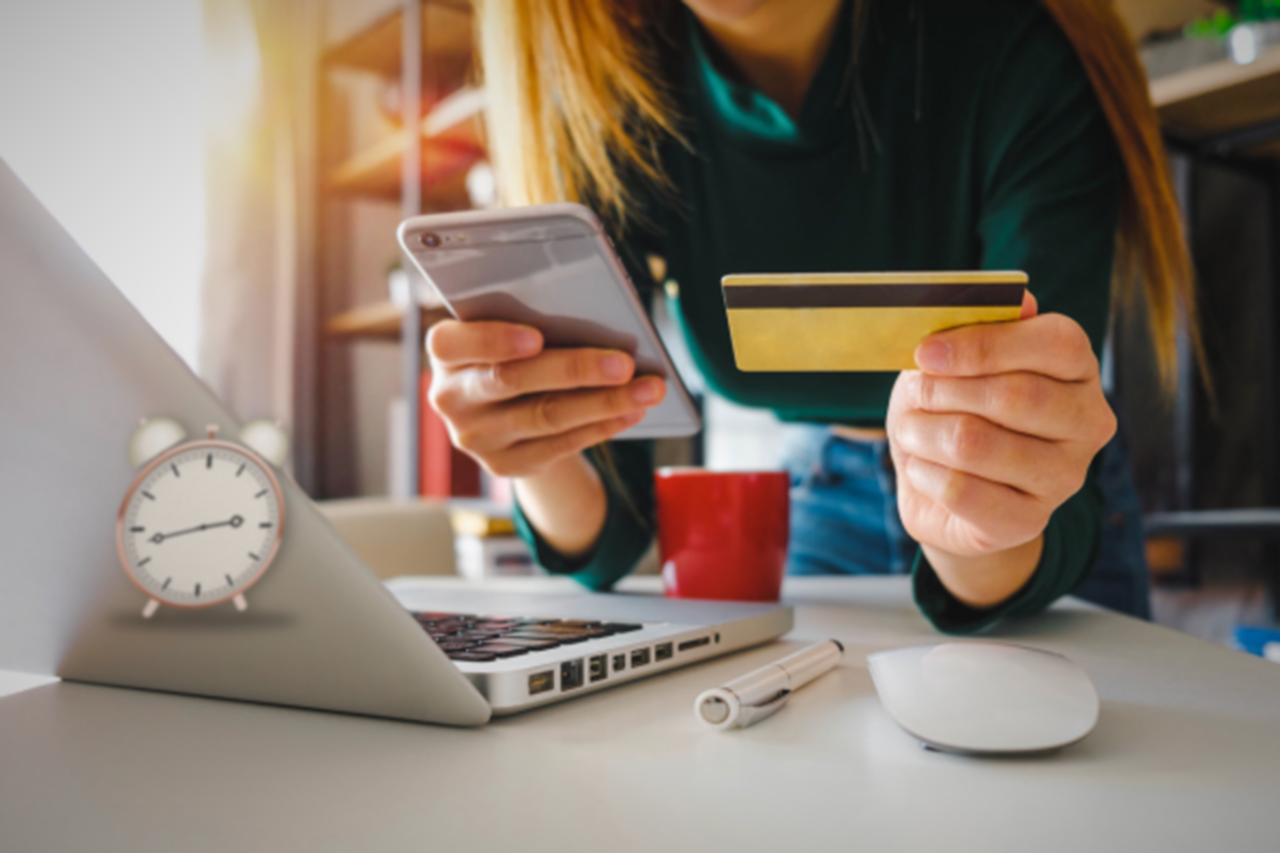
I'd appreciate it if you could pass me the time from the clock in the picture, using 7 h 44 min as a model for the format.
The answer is 2 h 43 min
